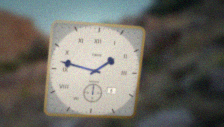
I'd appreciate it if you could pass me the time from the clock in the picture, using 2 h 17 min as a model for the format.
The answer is 1 h 47 min
